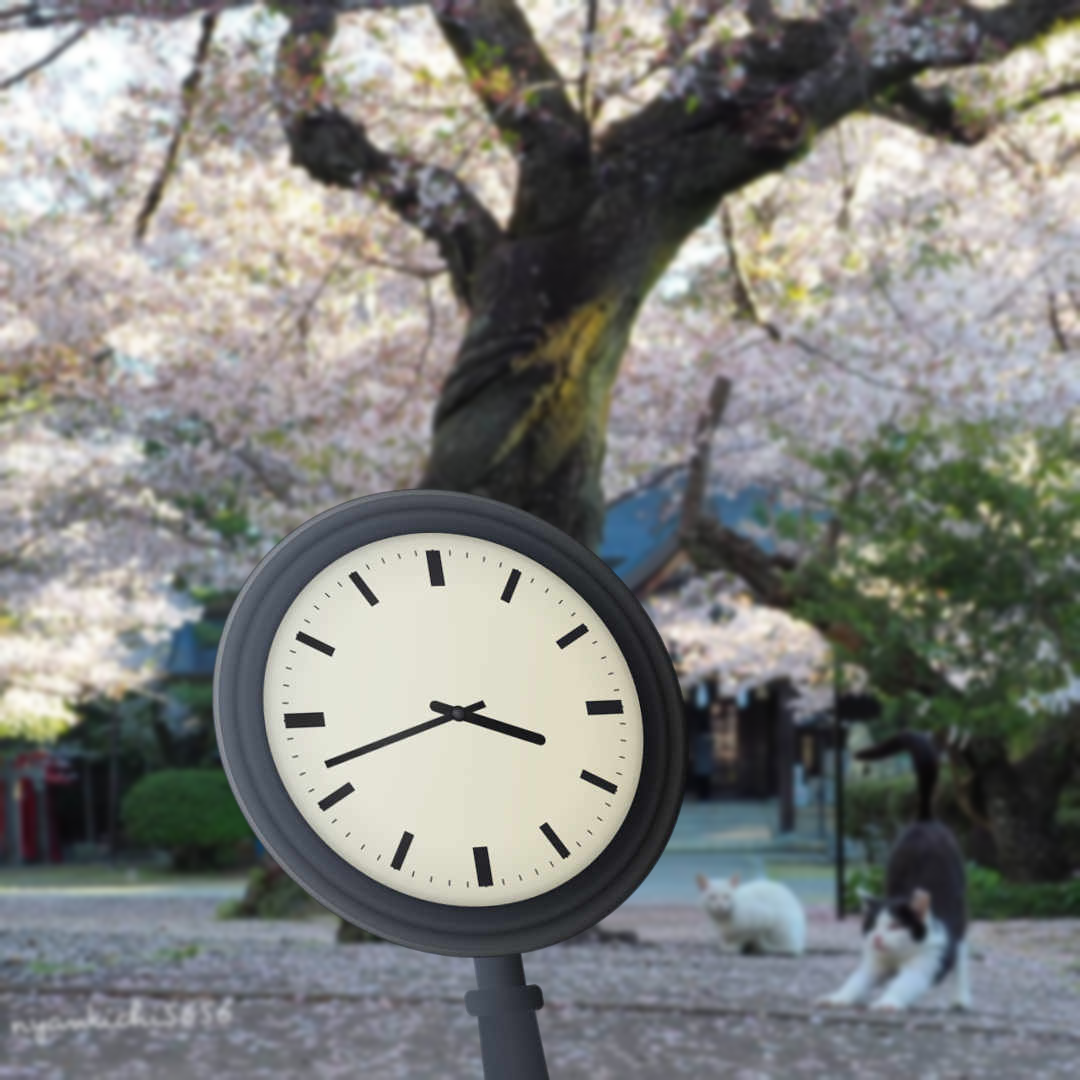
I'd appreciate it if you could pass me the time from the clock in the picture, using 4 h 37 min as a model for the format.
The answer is 3 h 42 min
